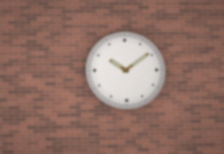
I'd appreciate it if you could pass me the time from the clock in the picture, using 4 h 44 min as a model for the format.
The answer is 10 h 09 min
